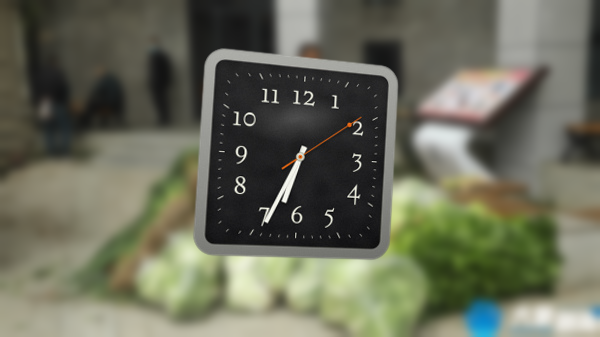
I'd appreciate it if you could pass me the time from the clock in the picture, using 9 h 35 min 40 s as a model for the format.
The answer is 6 h 34 min 09 s
